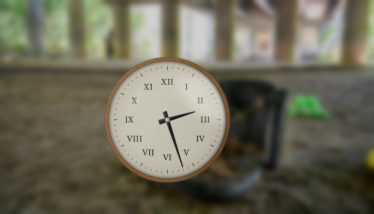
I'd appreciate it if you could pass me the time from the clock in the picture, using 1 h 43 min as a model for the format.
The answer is 2 h 27 min
